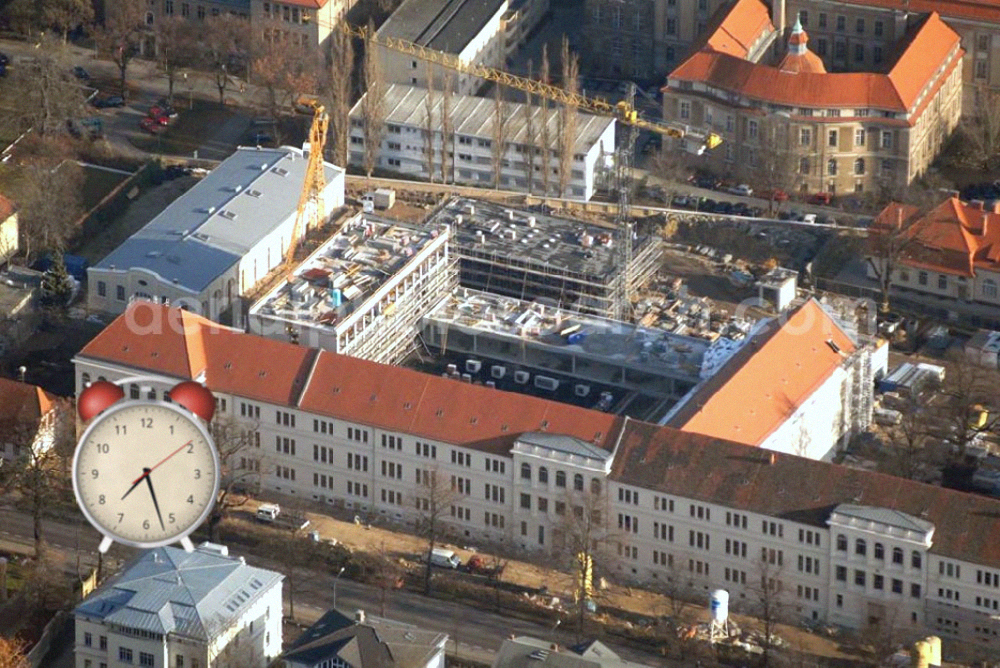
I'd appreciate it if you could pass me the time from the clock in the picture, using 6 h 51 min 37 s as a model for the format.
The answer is 7 h 27 min 09 s
